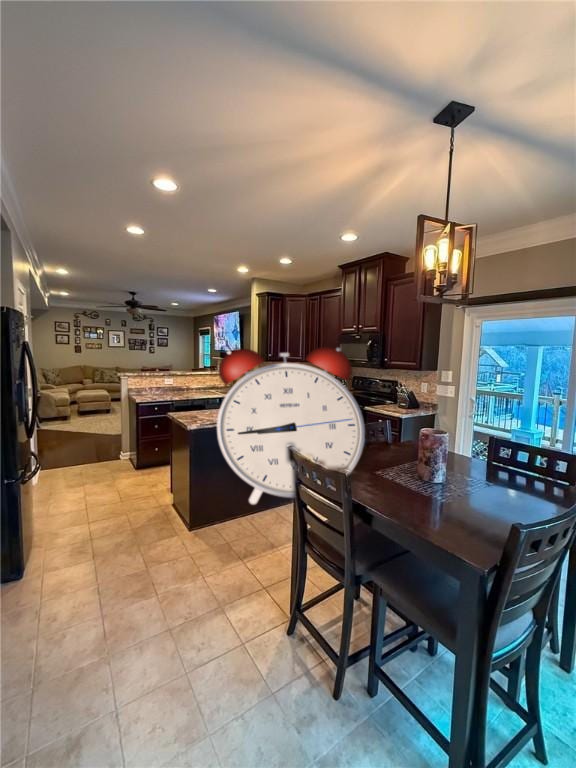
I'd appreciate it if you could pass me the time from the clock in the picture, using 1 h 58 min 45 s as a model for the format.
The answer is 8 h 44 min 14 s
